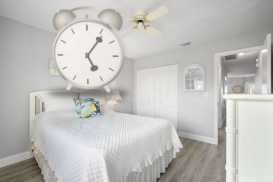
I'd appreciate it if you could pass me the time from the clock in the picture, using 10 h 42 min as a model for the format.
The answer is 5 h 06 min
